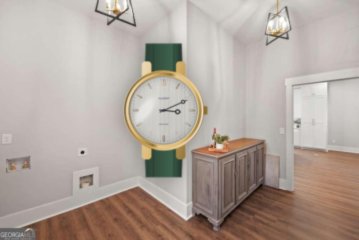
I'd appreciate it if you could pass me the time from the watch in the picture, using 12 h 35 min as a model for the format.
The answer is 3 h 11 min
